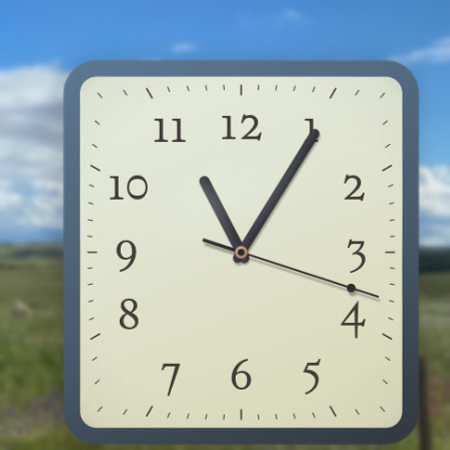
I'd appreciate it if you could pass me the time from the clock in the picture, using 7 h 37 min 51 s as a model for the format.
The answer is 11 h 05 min 18 s
